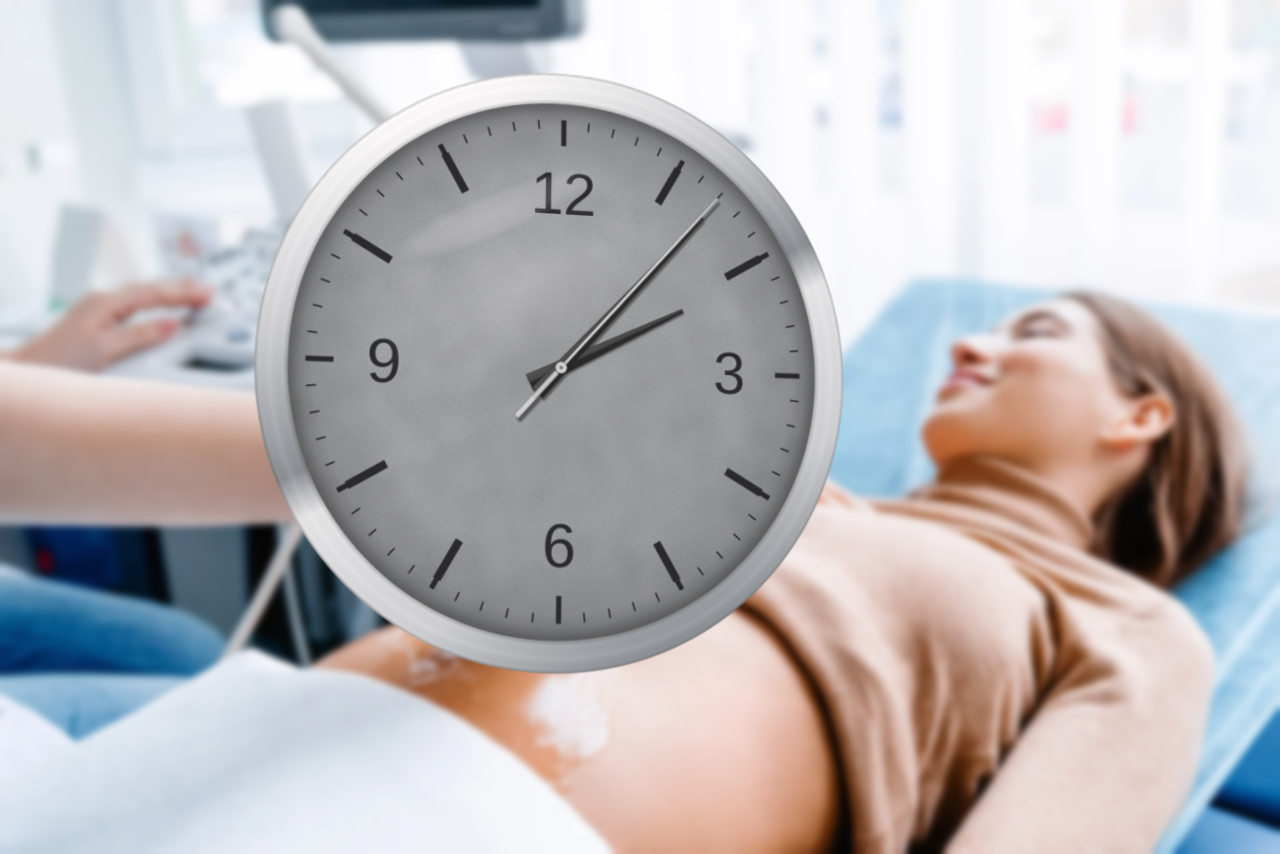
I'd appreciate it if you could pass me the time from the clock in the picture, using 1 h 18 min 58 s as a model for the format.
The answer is 2 h 07 min 07 s
